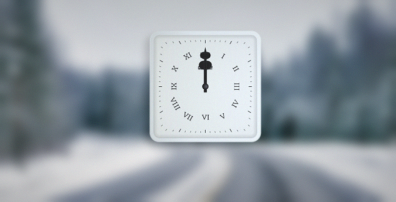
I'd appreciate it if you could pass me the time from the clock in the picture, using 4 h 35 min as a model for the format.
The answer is 12 h 00 min
